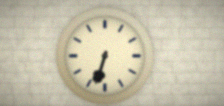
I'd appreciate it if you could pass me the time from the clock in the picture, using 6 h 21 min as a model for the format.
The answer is 6 h 33 min
